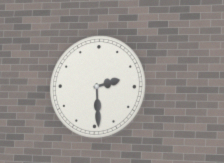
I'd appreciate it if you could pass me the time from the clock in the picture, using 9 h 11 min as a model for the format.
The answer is 2 h 29 min
